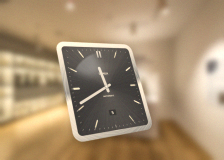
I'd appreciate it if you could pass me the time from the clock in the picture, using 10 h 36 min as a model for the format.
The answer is 11 h 41 min
